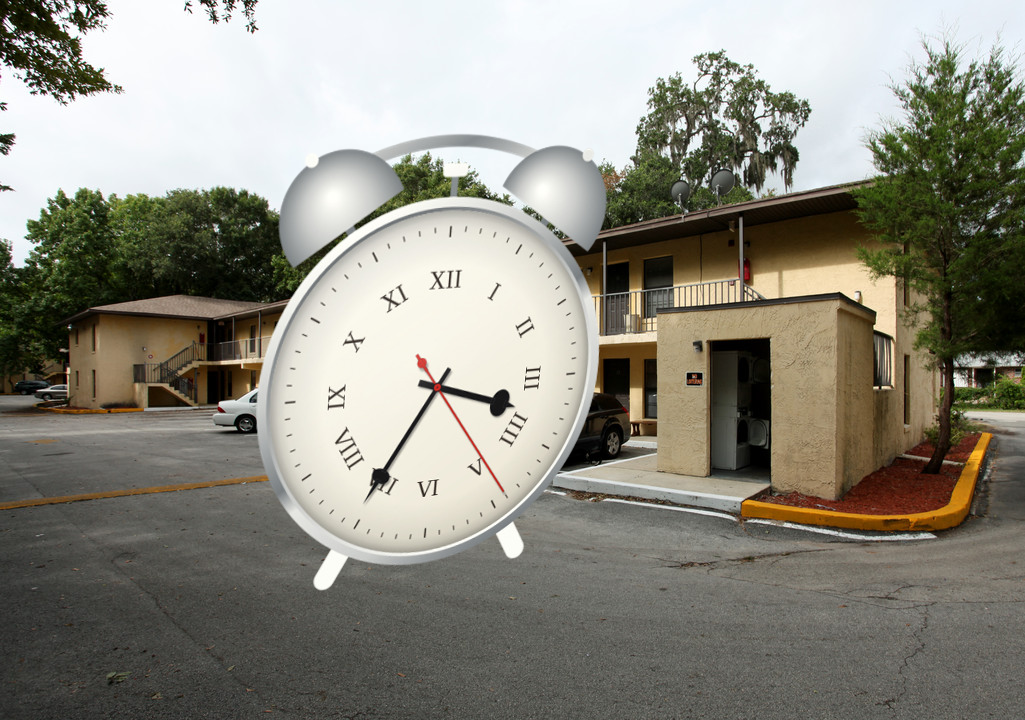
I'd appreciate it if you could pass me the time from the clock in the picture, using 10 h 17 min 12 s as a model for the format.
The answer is 3 h 35 min 24 s
